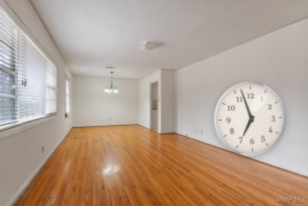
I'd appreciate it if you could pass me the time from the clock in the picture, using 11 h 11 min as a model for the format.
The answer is 6 h 57 min
